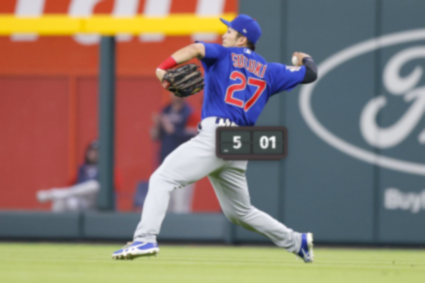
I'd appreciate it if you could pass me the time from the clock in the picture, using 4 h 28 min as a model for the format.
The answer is 5 h 01 min
